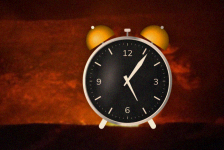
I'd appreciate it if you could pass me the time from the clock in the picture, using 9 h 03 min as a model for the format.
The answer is 5 h 06 min
